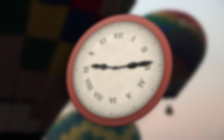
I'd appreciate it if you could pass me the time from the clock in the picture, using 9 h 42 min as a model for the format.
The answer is 9 h 14 min
